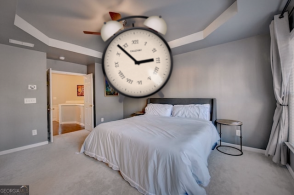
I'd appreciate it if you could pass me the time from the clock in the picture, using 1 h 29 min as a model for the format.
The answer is 2 h 53 min
